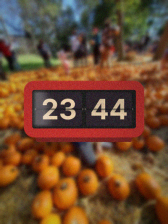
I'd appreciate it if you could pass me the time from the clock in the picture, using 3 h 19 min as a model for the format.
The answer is 23 h 44 min
